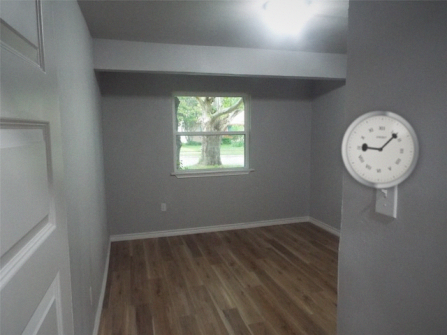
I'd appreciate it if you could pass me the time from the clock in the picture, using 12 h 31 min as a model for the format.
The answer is 9 h 07 min
